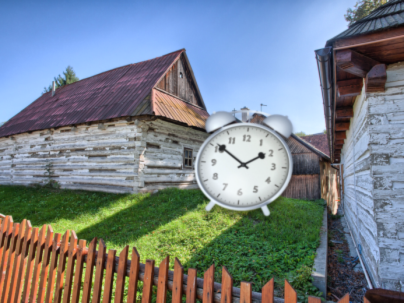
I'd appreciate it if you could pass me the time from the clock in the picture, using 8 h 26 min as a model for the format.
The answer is 1 h 51 min
